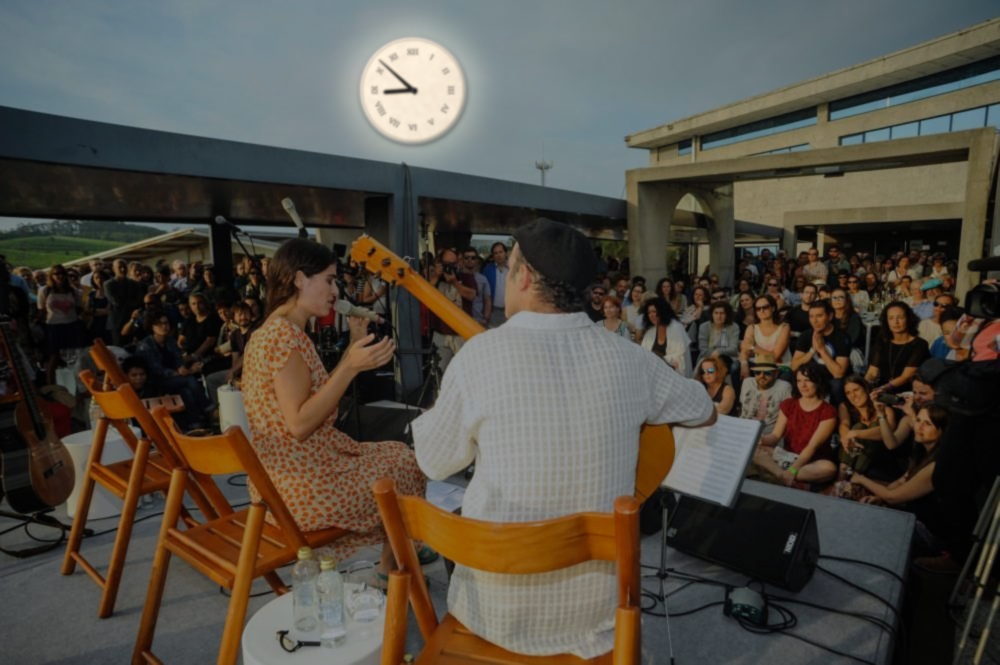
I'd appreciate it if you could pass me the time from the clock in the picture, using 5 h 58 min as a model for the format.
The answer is 8 h 52 min
